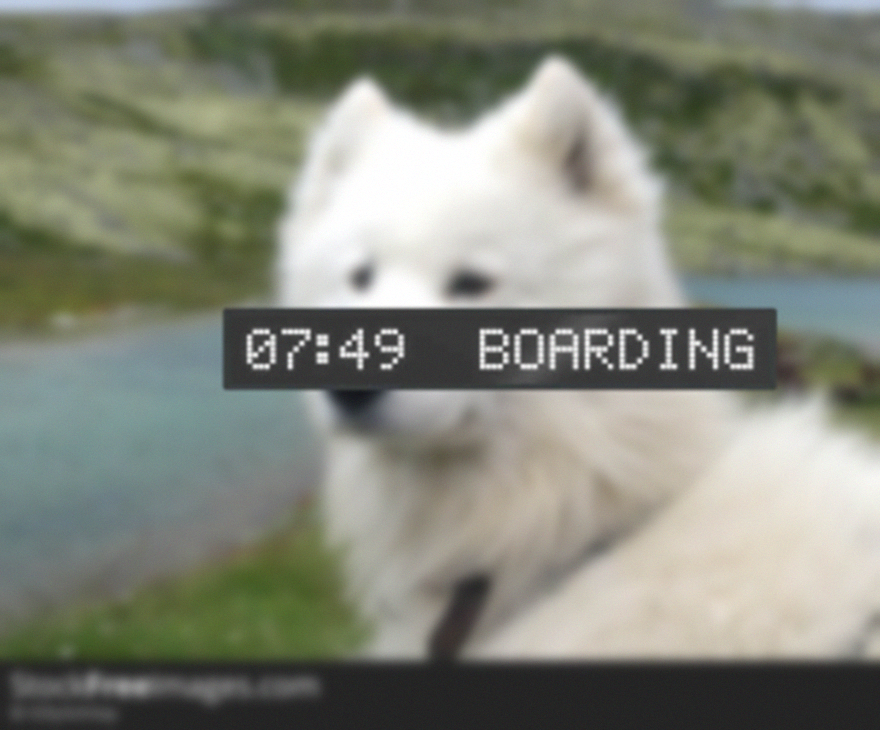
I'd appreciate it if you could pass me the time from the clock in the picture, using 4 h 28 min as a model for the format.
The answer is 7 h 49 min
